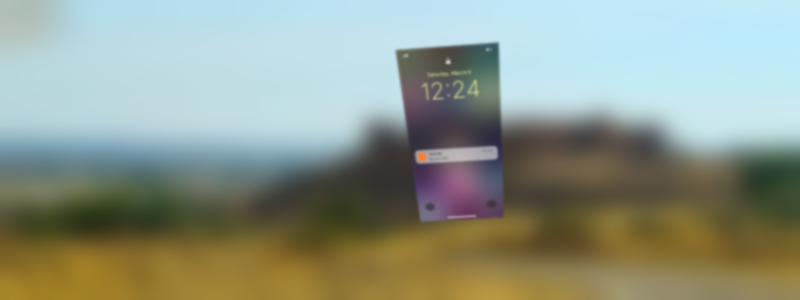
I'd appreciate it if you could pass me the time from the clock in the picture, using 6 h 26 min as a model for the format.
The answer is 12 h 24 min
